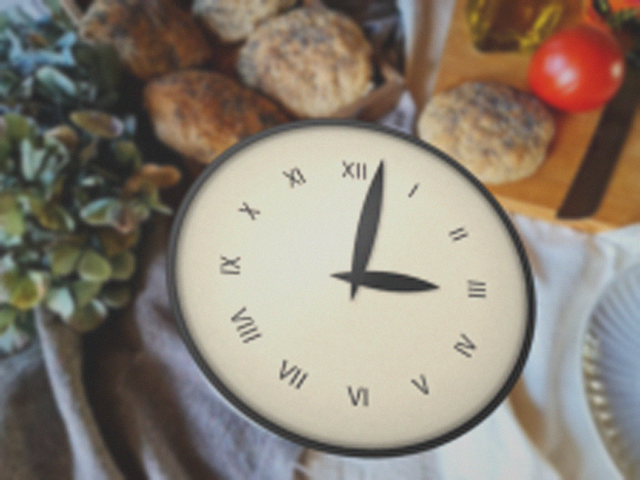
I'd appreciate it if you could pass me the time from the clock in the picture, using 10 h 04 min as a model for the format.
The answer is 3 h 02 min
